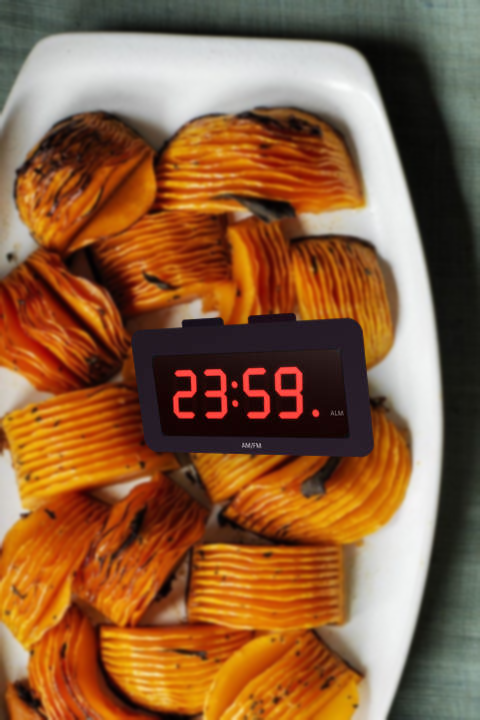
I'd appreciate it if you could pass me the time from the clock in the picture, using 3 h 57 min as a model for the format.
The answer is 23 h 59 min
